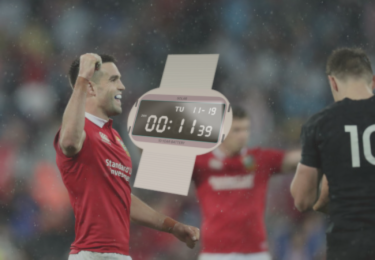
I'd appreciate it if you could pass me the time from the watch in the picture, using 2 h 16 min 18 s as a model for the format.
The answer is 0 h 11 min 39 s
